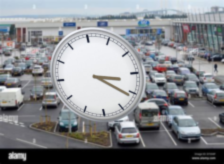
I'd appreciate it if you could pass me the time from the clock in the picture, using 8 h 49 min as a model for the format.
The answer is 3 h 21 min
